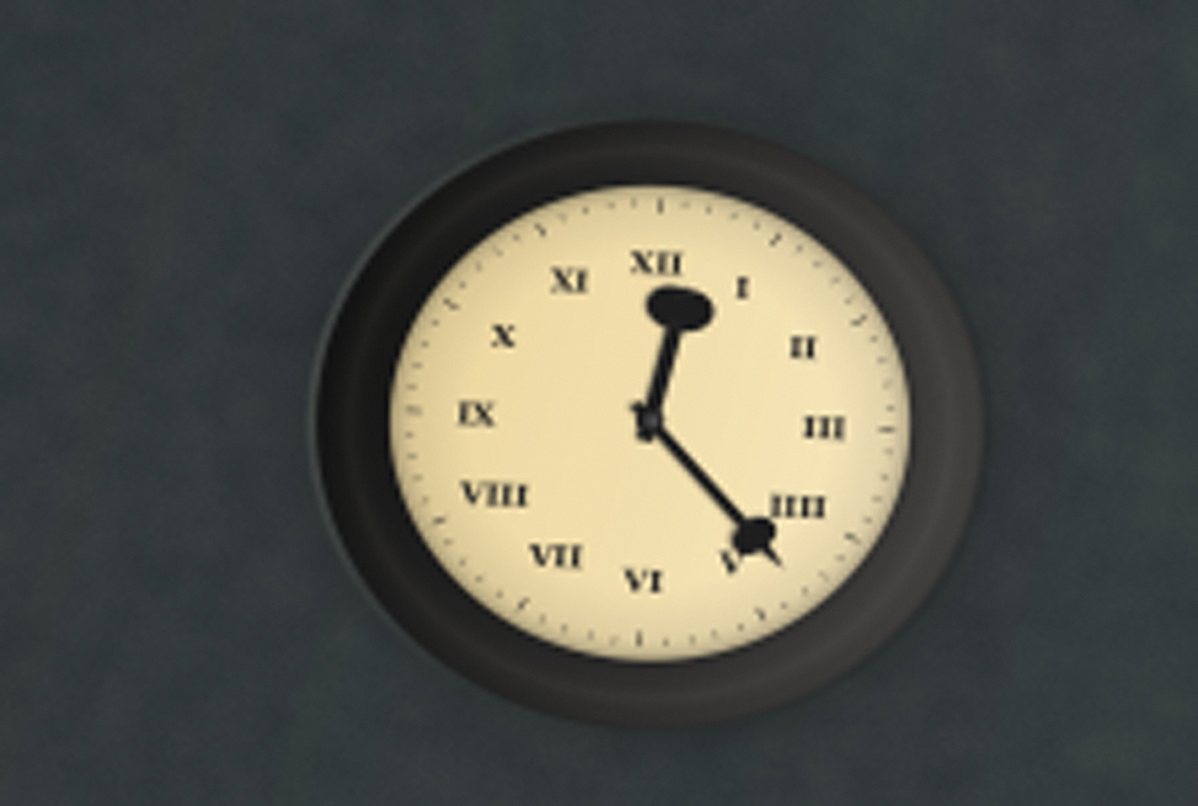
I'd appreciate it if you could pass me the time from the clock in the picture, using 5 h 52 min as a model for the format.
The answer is 12 h 23 min
